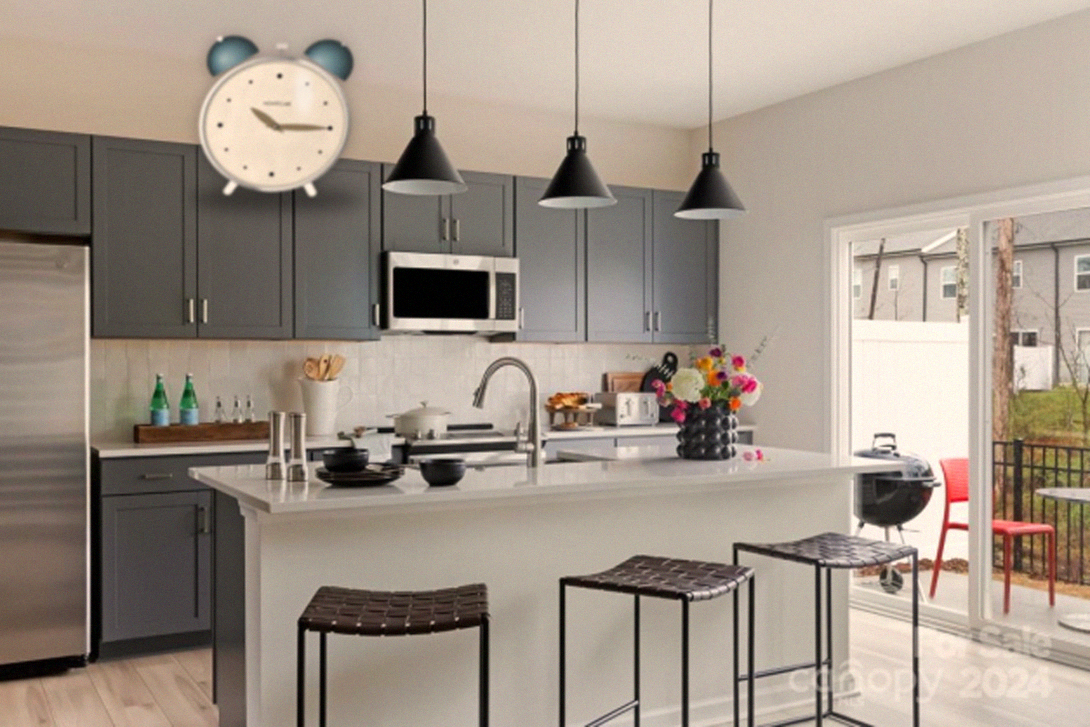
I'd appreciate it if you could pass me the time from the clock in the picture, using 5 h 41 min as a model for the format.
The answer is 10 h 15 min
